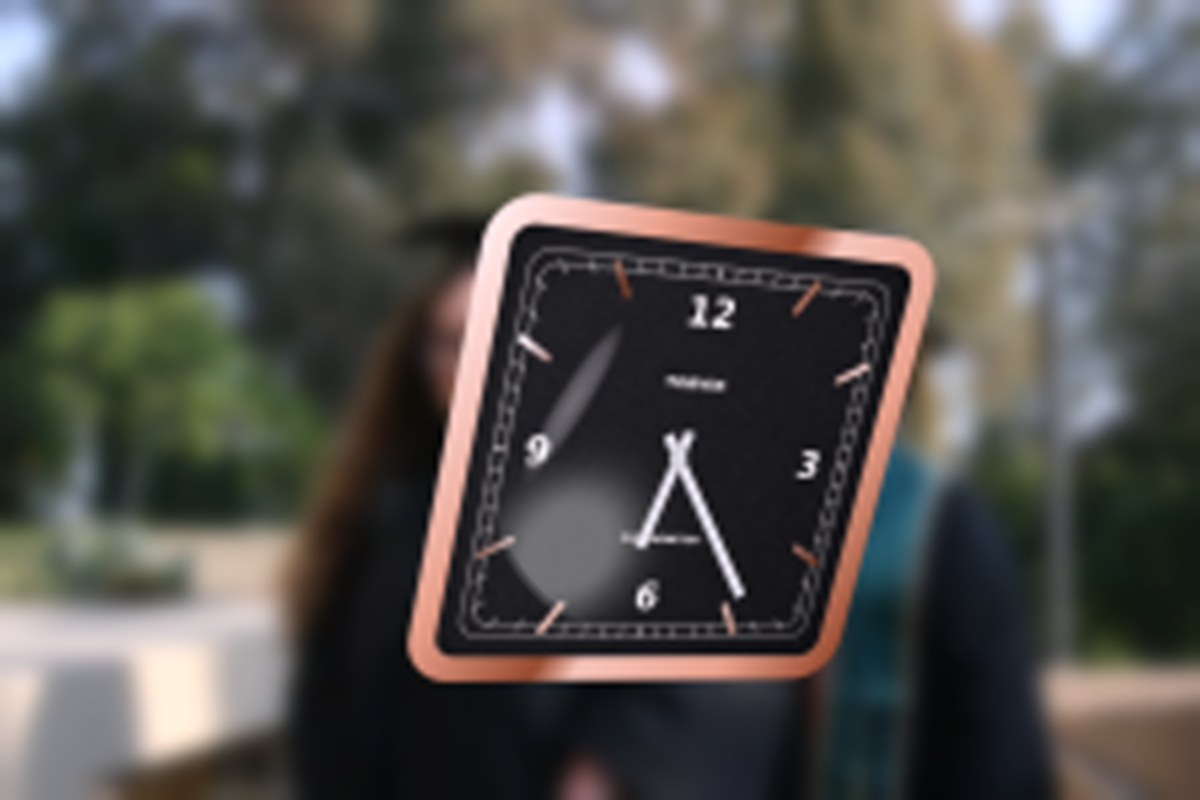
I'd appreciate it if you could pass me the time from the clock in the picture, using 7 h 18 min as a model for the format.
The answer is 6 h 24 min
